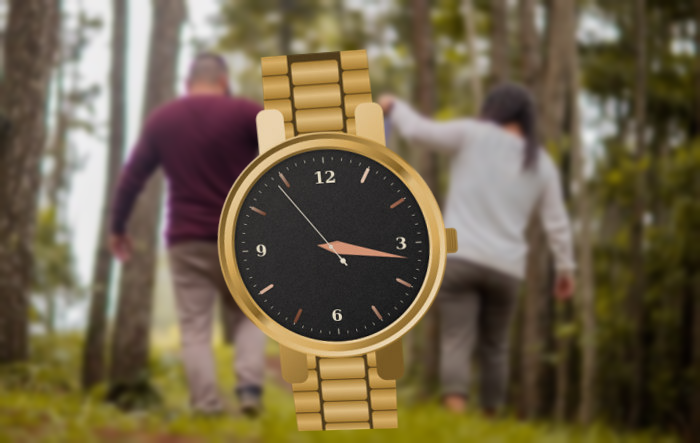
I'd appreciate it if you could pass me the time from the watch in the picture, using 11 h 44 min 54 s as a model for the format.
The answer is 3 h 16 min 54 s
